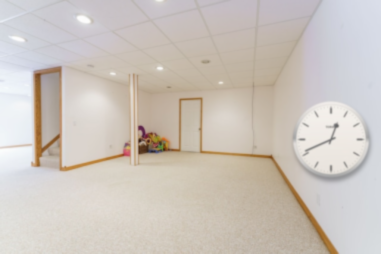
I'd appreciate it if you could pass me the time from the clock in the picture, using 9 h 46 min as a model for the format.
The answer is 12 h 41 min
